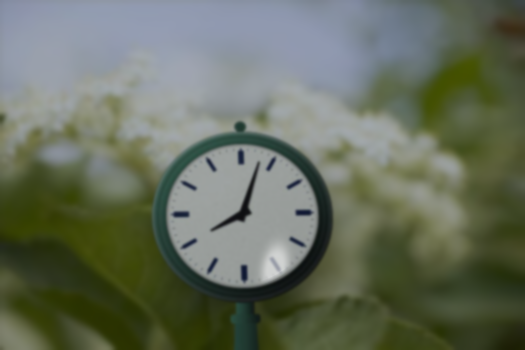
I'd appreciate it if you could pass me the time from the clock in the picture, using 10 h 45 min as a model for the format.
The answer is 8 h 03 min
